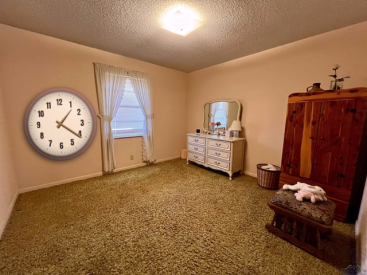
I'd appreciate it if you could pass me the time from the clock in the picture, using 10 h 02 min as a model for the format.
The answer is 1 h 21 min
